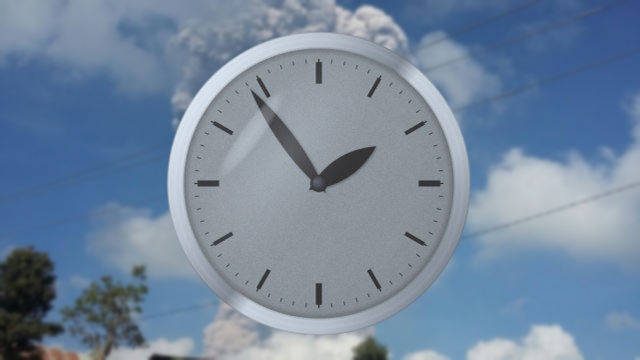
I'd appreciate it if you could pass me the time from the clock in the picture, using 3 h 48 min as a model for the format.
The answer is 1 h 54 min
